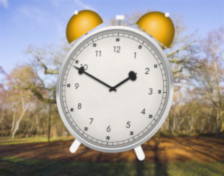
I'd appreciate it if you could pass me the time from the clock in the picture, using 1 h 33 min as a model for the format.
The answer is 1 h 49 min
